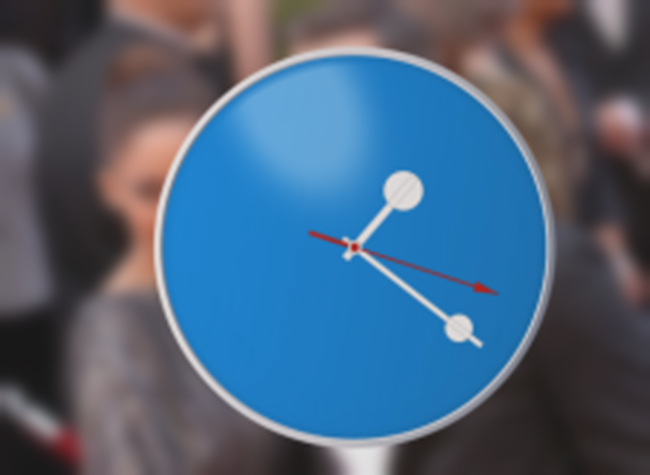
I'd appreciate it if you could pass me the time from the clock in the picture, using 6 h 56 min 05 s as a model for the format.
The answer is 1 h 21 min 18 s
